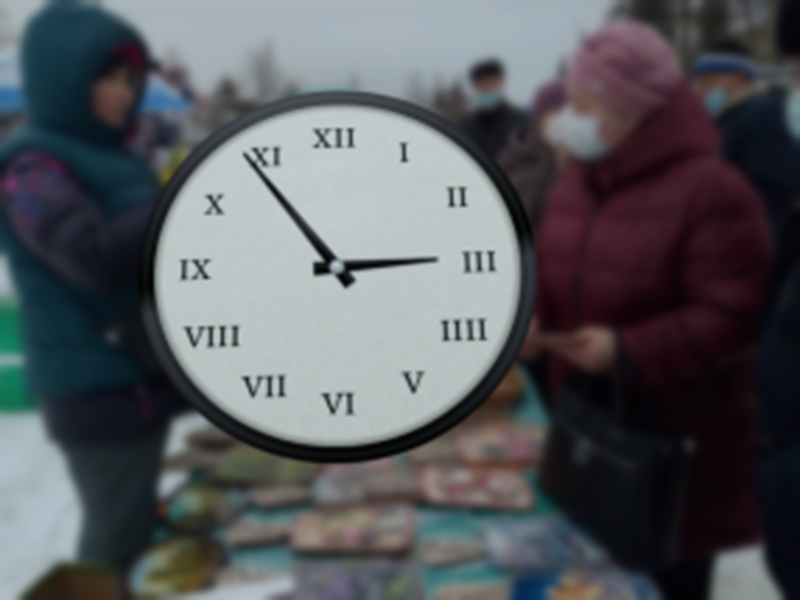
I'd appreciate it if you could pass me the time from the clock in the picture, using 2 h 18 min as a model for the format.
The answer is 2 h 54 min
